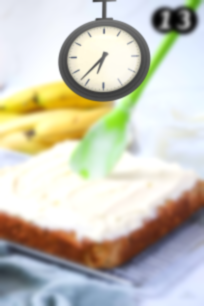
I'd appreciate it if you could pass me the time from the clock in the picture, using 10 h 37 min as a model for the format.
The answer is 6 h 37 min
